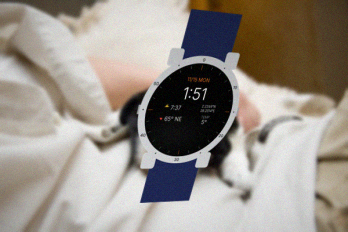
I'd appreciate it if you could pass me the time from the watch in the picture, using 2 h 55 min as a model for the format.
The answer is 1 h 51 min
